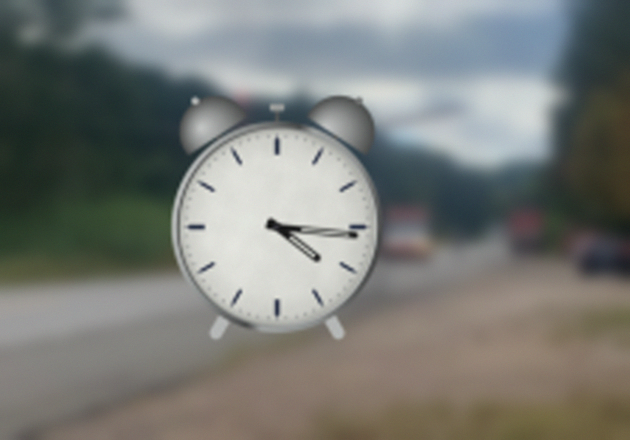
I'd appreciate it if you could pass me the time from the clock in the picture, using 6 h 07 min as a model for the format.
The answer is 4 h 16 min
